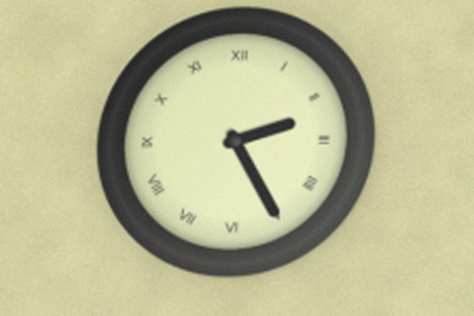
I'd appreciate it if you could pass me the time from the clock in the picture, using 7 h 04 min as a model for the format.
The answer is 2 h 25 min
